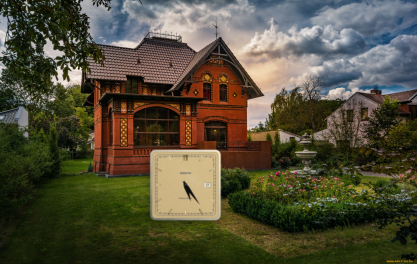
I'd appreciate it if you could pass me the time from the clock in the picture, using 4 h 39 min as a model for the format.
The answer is 5 h 24 min
